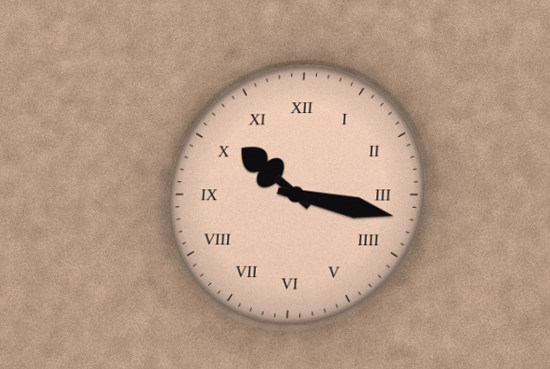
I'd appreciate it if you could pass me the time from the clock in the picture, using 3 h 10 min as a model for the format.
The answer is 10 h 17 min
